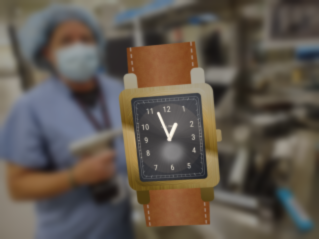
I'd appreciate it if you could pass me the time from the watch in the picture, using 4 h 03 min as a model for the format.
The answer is 12 h 57 min
